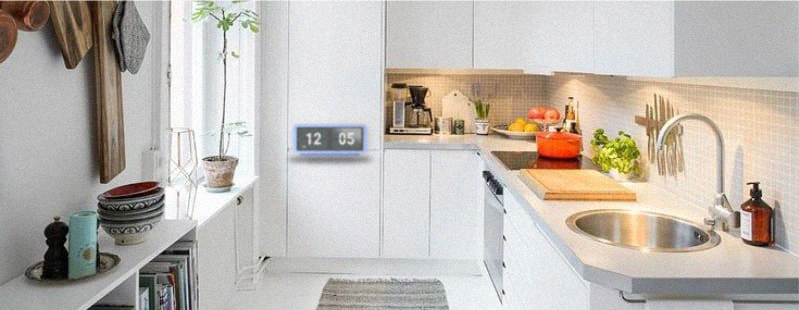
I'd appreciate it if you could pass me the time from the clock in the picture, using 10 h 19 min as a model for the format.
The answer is 12 h 05 min
